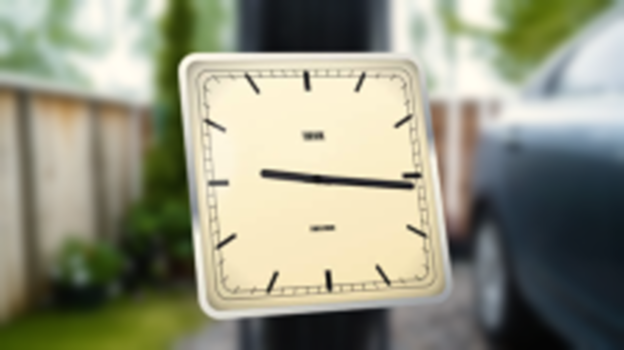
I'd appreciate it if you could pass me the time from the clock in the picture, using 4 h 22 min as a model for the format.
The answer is 9 h 16 min
